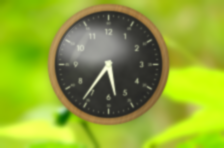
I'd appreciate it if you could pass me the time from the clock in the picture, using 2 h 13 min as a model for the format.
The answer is 5 h 36 min
